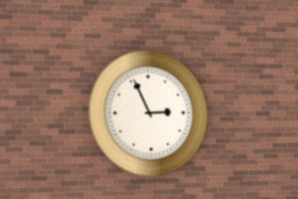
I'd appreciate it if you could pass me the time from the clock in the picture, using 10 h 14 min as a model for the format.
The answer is 2 h 56 min
